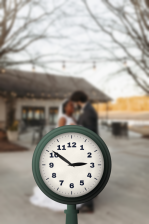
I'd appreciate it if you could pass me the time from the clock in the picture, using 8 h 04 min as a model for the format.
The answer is 2 h 51 min
